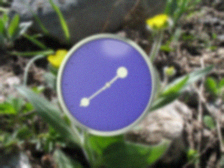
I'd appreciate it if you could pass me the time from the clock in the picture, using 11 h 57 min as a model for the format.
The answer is 1 h 39 min
